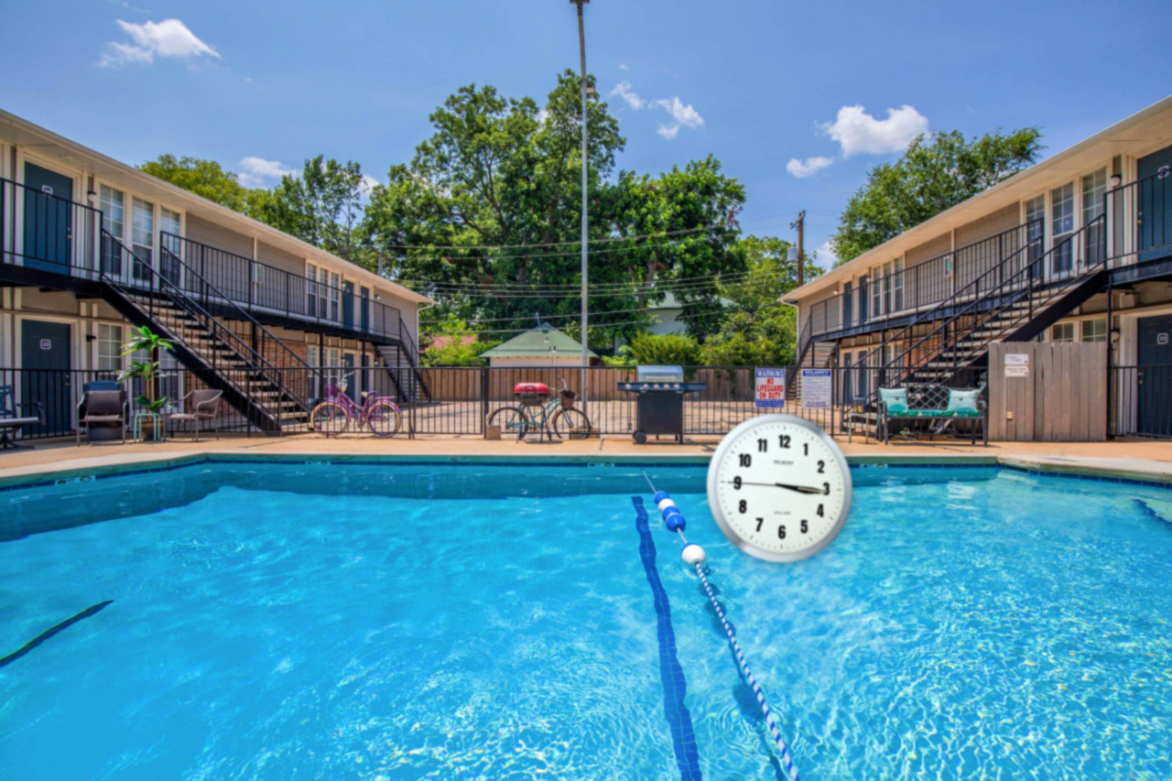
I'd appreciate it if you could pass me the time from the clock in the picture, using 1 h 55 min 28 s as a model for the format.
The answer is 3 h 15 min 45 s
